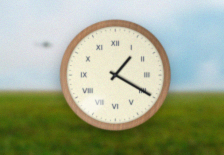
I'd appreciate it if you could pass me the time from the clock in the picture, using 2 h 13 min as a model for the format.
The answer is 1 h 20 min
